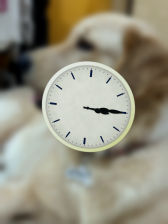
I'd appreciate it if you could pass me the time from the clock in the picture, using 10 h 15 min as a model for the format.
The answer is 3 h 15 min
